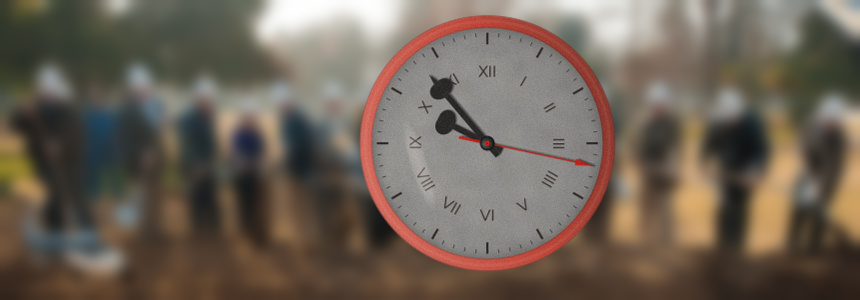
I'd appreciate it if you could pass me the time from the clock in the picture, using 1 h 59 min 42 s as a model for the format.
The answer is 9 h 53 min 17 s
